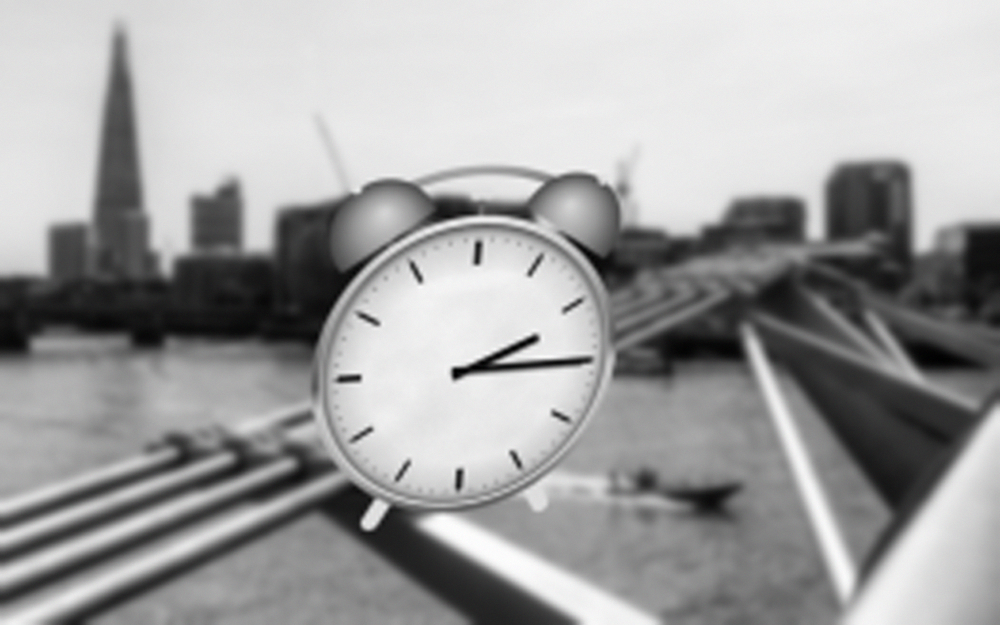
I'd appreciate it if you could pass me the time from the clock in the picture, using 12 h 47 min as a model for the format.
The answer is 2 h 15 min
